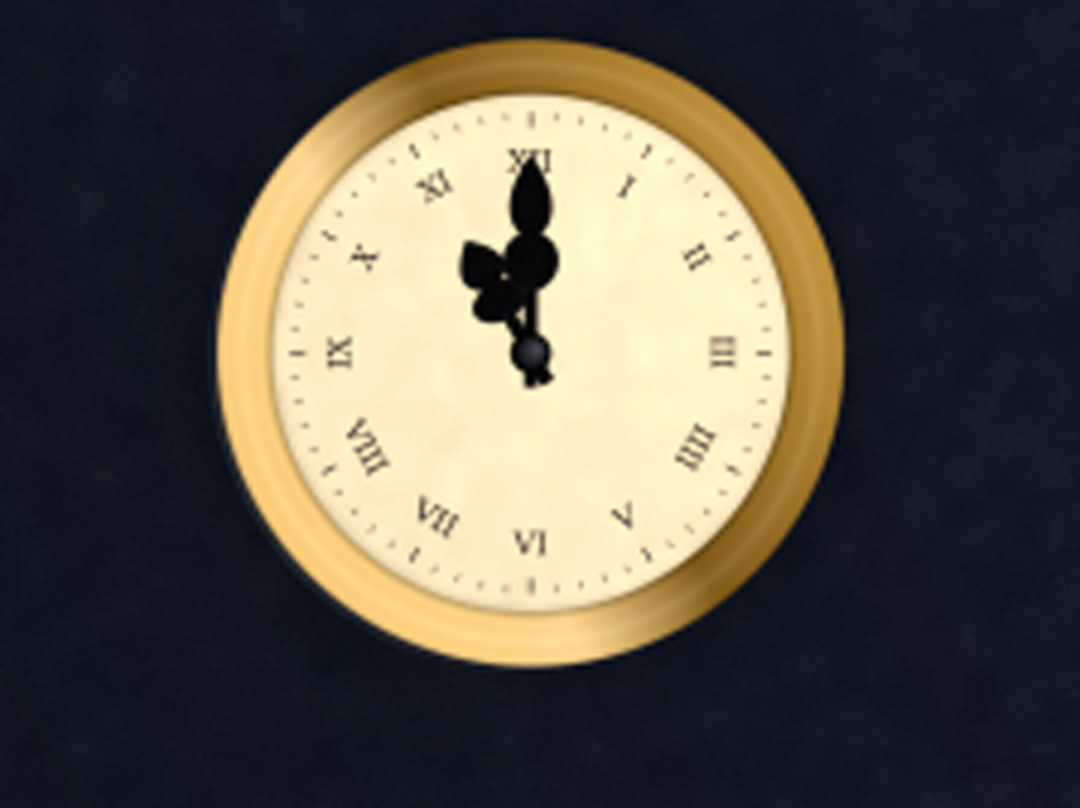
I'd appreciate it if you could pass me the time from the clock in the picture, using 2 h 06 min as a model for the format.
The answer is 11 h 00 min
